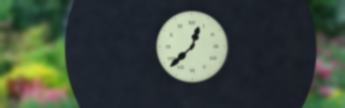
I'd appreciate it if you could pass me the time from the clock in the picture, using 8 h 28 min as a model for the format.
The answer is 12 h 38 min
